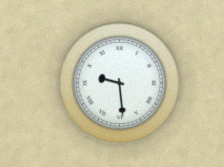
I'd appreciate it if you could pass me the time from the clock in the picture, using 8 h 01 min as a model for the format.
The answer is 9 h 29 min
